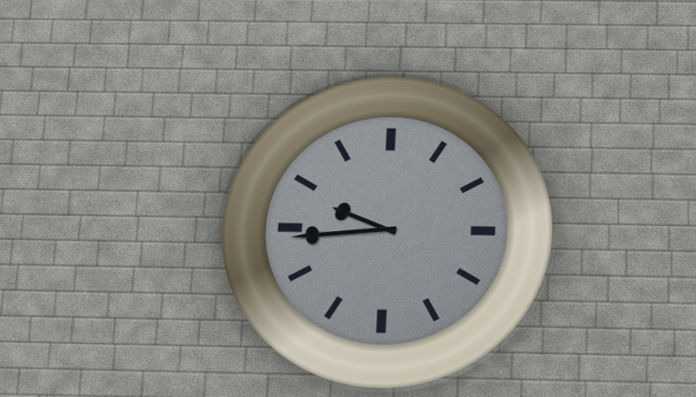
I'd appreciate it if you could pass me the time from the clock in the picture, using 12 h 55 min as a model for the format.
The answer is 9 h 44 min
